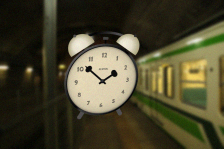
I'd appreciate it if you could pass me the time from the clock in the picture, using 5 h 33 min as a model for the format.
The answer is 1 h 52 min
